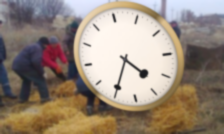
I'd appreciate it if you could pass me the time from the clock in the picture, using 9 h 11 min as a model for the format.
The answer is 4 h 35 min
